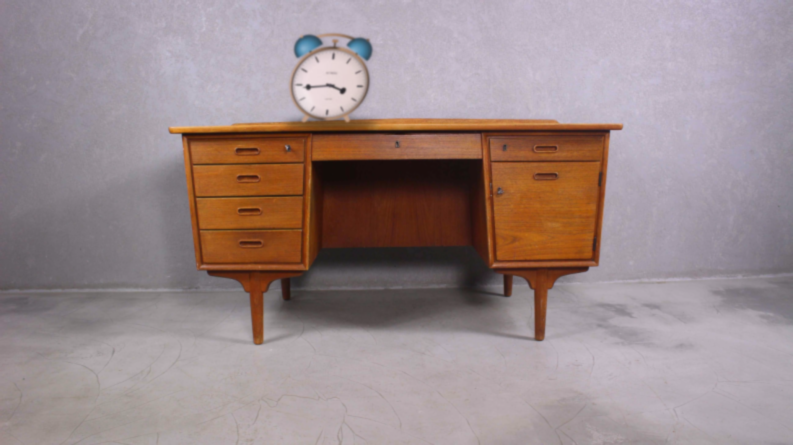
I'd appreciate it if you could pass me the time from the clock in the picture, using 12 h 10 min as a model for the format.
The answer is 3 h 44 min
